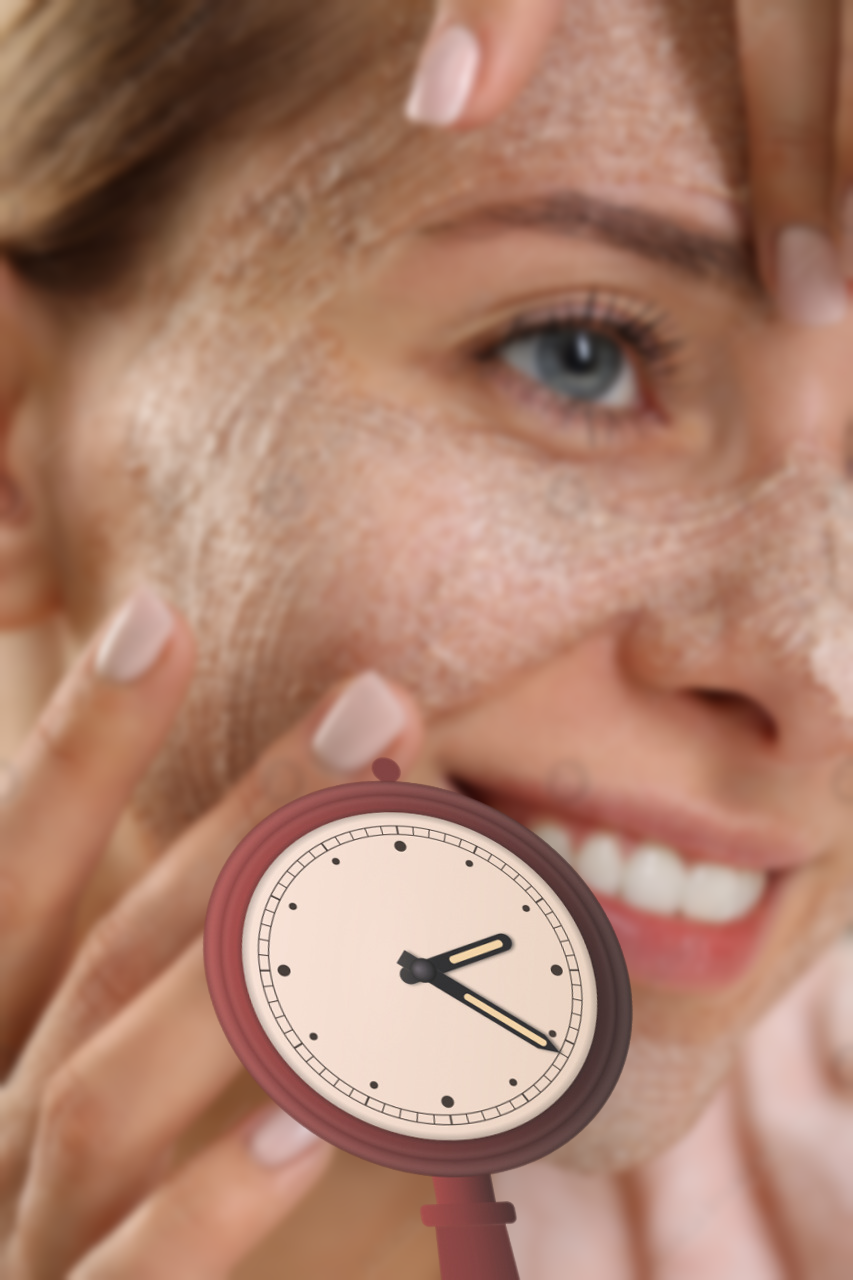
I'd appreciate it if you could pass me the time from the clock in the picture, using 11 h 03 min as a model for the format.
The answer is 2 h 21 min
